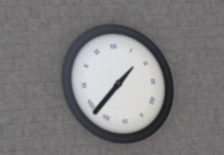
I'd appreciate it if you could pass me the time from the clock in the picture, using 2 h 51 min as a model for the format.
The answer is 1 h 38 min
